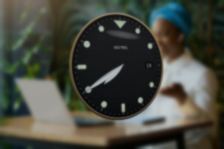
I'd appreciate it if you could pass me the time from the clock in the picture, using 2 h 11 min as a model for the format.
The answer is 7 h 40 min
